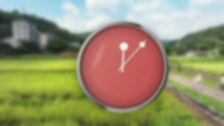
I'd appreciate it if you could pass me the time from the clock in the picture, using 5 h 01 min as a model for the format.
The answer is 12 h 07 min
